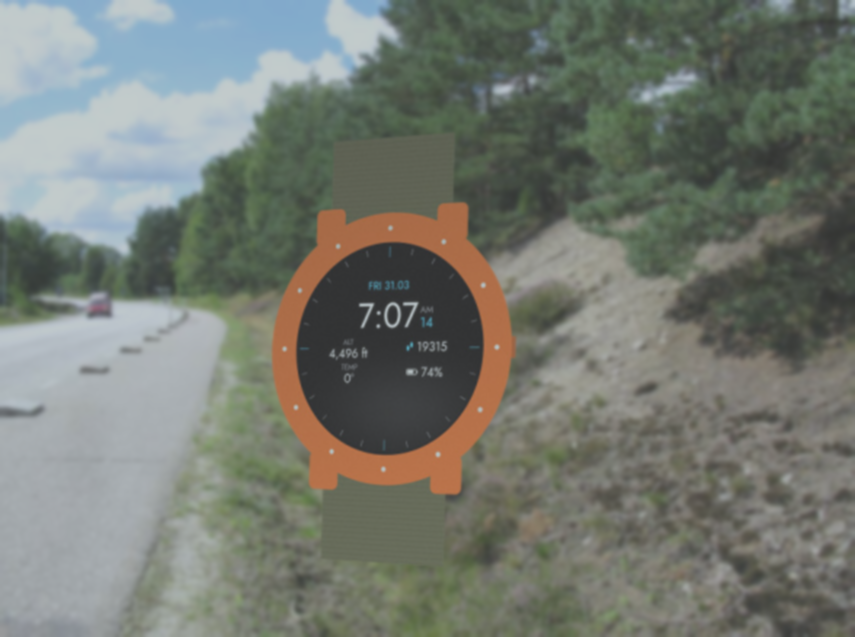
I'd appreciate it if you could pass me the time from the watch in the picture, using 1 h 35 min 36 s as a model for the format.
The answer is 7 h 07 min 14 s
